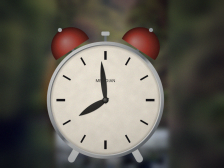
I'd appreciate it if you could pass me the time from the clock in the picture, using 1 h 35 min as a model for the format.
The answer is 7 h 59 min
